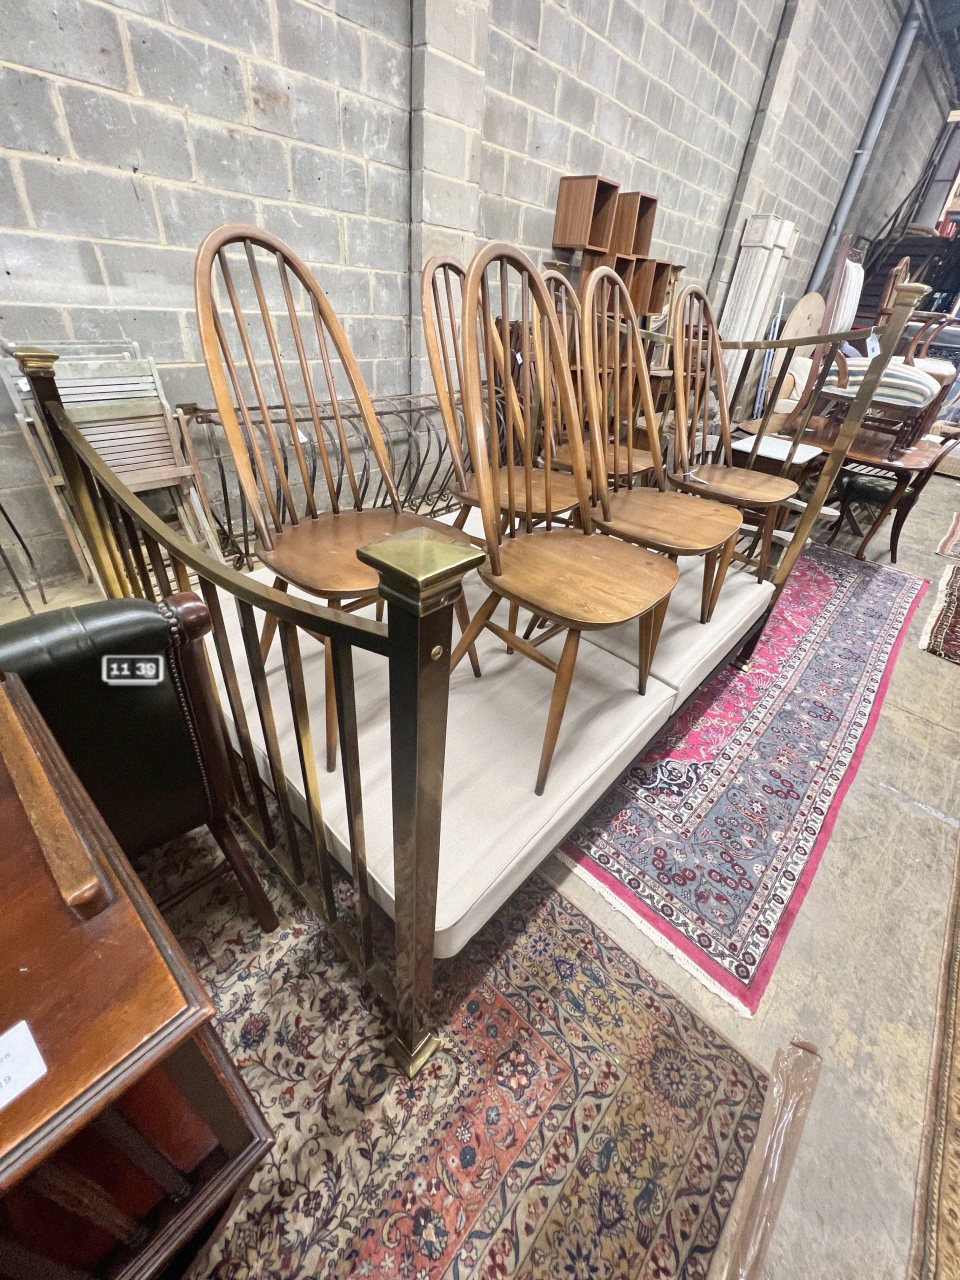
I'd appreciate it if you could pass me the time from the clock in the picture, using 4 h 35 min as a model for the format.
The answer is 11 h 39 min
